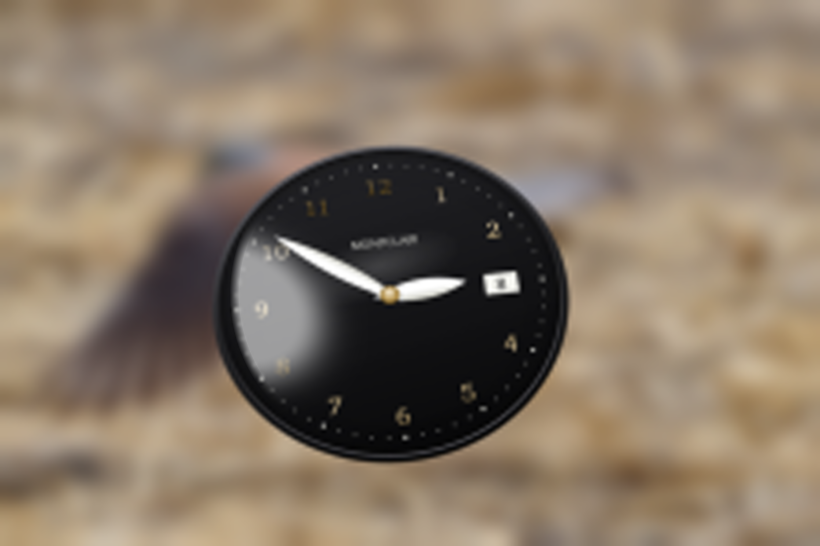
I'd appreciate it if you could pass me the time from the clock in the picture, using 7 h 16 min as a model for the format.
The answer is 2 h 51 min
